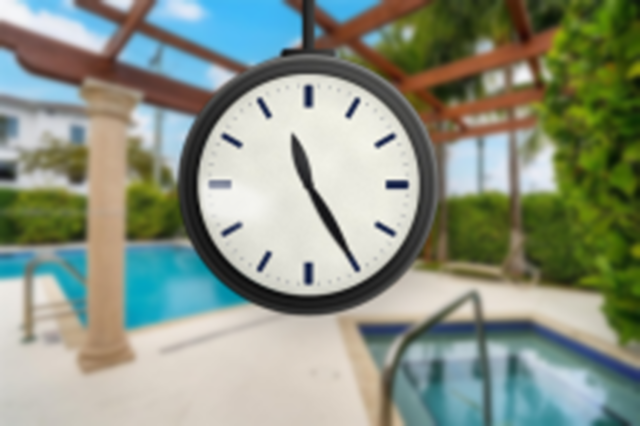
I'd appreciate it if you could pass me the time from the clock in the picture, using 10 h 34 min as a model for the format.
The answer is 11 h 25 min
